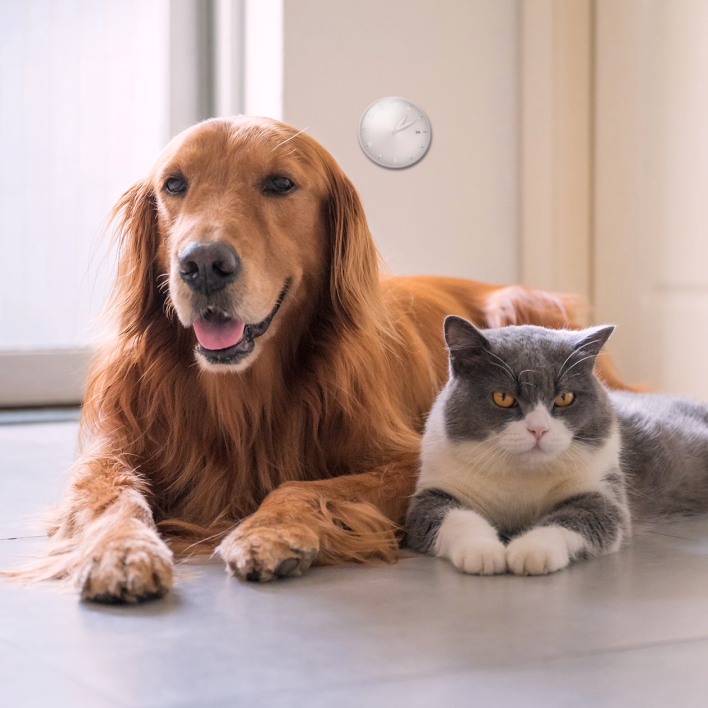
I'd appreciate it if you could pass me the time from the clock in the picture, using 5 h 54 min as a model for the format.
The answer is 1 h 10 min
